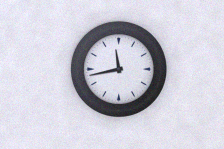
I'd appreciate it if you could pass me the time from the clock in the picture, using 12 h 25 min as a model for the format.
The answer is 11 h 43 min
